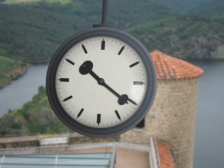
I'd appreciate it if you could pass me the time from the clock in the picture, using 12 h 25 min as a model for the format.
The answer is 10 h 21 min
